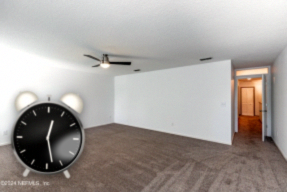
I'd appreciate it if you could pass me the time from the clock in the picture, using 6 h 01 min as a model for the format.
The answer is 12 h 28 min
